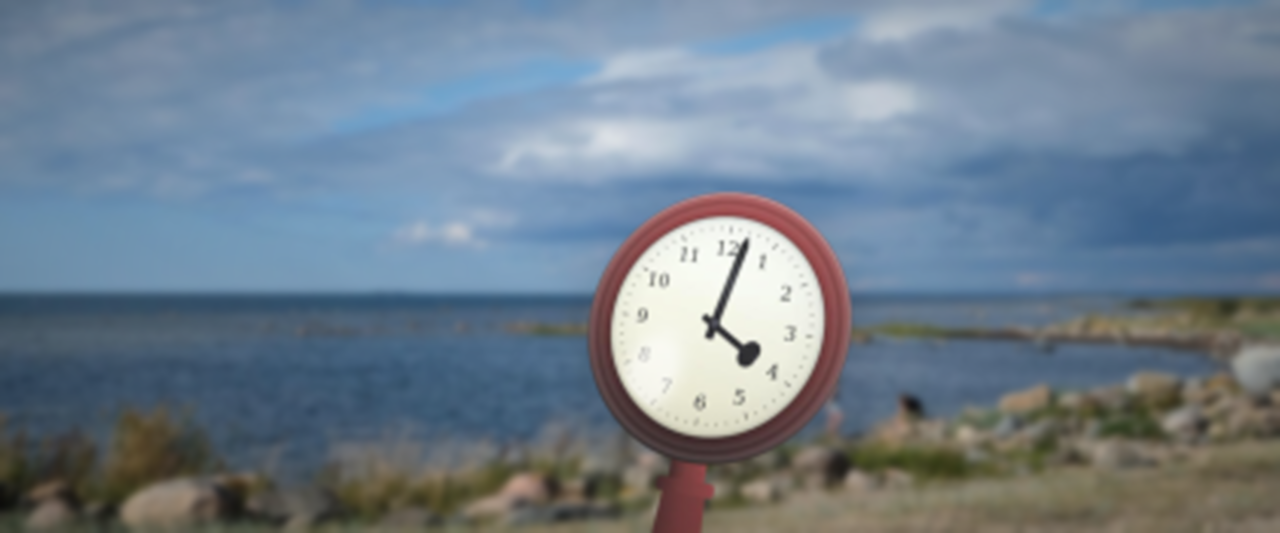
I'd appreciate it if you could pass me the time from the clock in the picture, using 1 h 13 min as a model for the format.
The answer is 4 h 02 min
